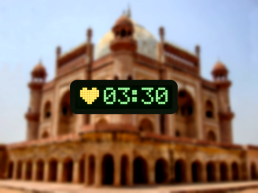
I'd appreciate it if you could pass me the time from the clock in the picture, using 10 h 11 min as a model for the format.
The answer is 3 h 30 min
